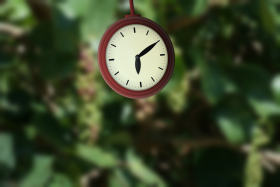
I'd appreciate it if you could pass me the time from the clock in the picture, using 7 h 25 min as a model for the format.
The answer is 6 h 10 min
